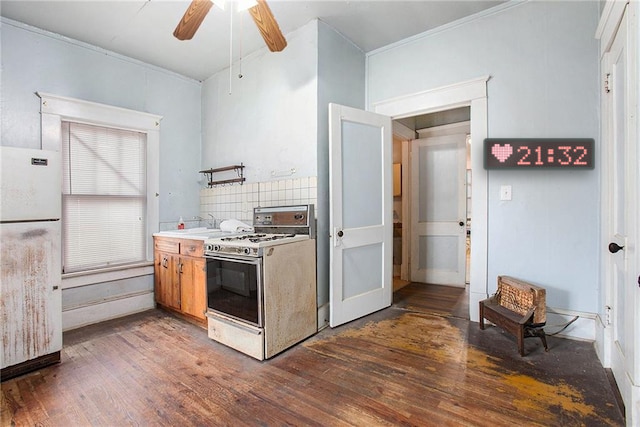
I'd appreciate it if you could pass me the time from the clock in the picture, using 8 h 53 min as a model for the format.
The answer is 21 h 32 min
